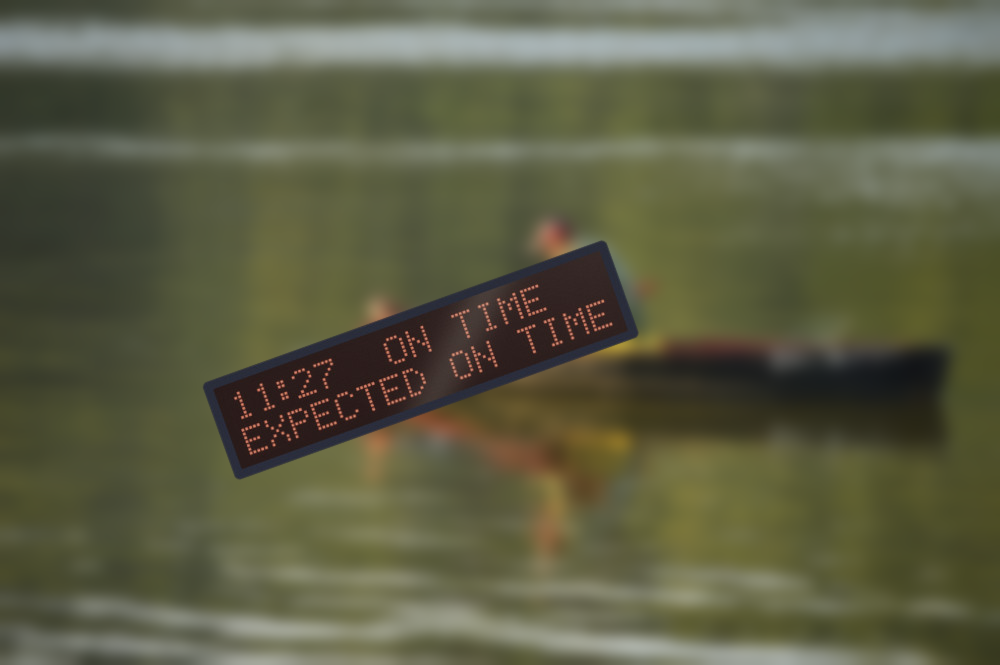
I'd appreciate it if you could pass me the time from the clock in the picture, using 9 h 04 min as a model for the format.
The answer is 11 h 27 min
